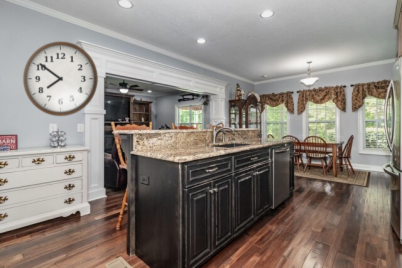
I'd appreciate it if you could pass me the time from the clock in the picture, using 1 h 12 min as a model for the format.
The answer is 7 h 51 min
